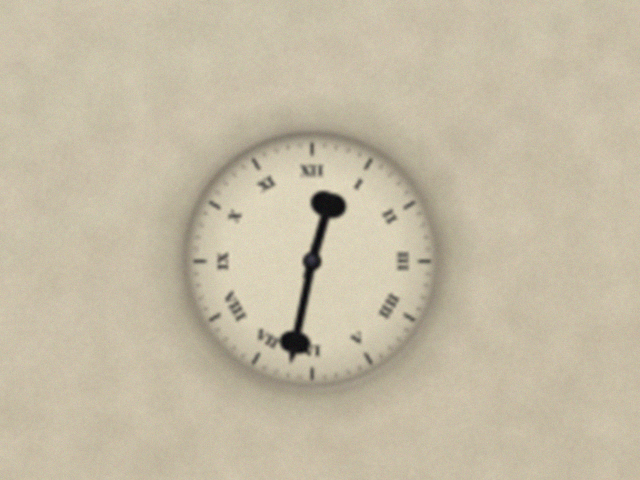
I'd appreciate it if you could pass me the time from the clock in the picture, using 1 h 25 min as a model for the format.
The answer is 12 h 32 min
